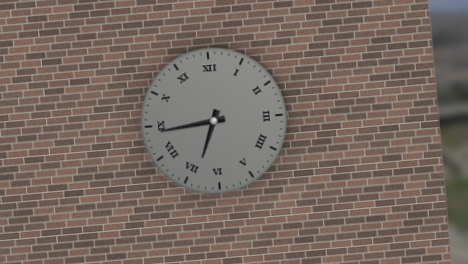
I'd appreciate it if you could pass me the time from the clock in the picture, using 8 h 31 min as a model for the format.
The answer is 6 h 44 min
